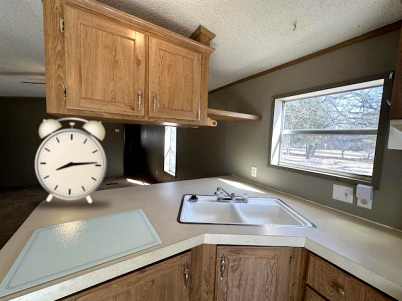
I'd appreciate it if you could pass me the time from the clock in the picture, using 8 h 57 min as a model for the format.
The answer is 8 h 14 min
